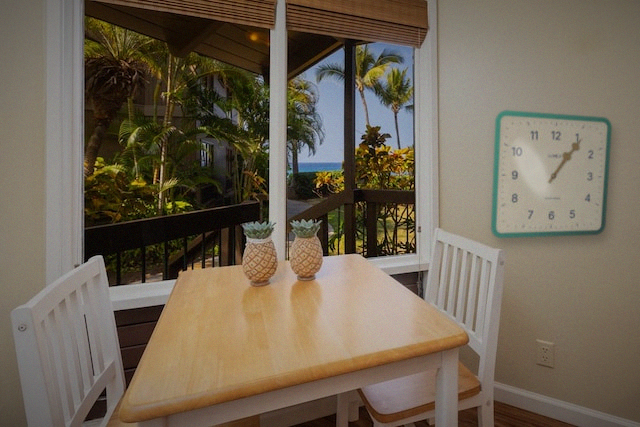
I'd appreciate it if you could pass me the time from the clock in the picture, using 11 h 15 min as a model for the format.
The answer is 1 h 06 min
